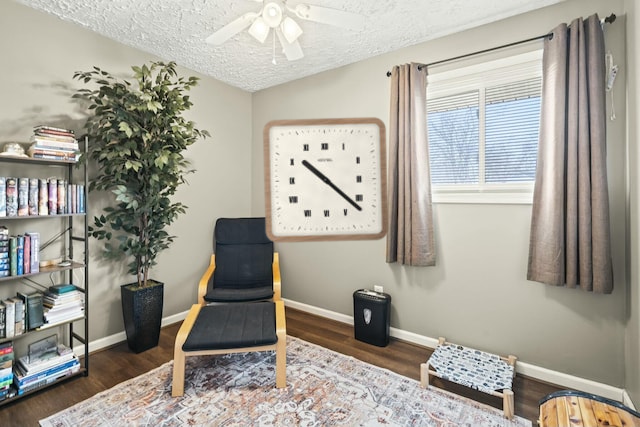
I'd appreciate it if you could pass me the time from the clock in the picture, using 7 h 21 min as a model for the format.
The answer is 10 h 22 min
